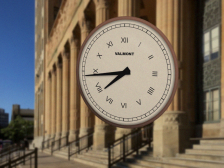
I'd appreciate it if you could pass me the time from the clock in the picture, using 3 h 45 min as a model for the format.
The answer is 7 h 44 min
